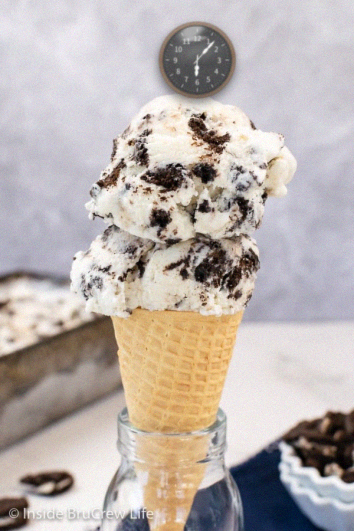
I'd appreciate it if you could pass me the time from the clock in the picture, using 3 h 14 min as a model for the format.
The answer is 6 h 07 min
